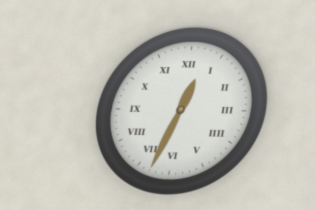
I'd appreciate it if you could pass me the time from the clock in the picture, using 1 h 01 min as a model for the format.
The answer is 12 h 33 min
